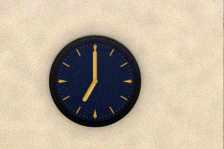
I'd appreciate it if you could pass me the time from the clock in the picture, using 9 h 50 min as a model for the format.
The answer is 7 h 00 min
